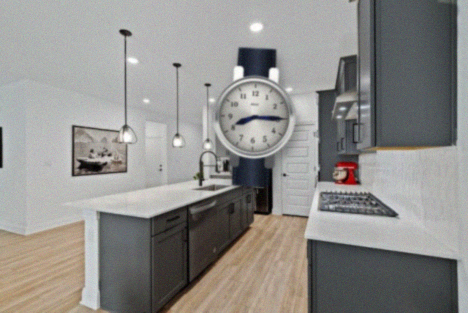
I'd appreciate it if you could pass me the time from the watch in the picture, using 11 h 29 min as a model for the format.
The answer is 8 h 15 min
